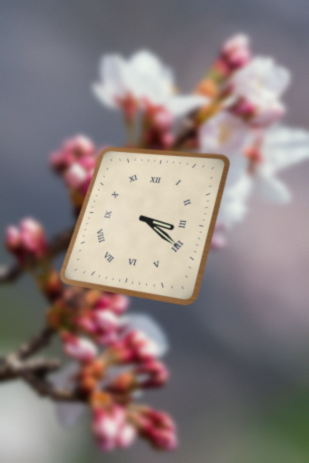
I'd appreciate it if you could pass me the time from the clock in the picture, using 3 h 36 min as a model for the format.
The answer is 3 h 20 min
